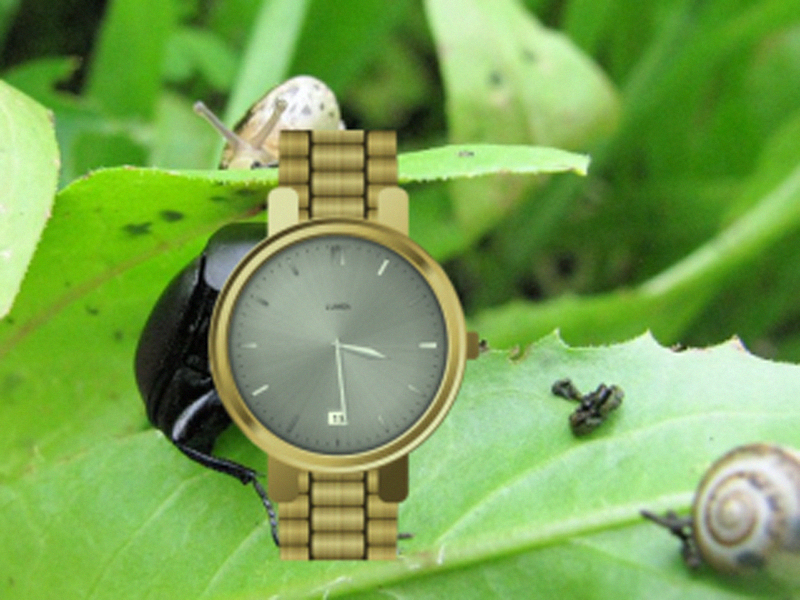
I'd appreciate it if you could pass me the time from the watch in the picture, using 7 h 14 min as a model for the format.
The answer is 3 h 29 min
